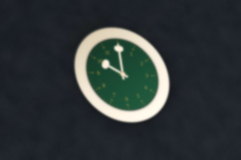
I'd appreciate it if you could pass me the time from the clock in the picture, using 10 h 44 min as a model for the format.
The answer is 10 h 00 min
